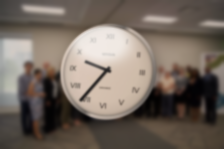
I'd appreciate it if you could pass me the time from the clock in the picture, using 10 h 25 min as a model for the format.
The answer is 9 h 36 min
